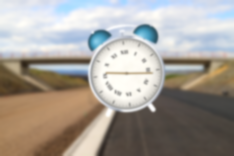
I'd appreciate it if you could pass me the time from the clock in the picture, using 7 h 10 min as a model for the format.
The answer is 9 h 16 min
